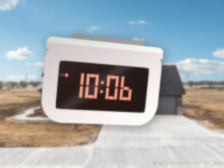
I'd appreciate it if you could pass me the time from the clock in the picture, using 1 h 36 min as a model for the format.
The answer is 10 h 06 min
